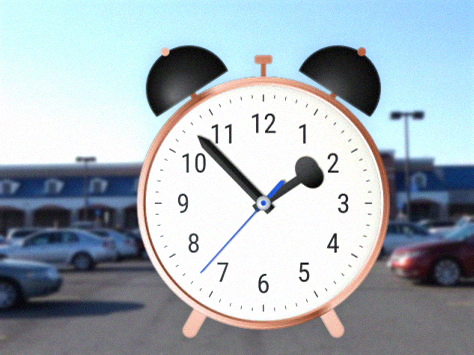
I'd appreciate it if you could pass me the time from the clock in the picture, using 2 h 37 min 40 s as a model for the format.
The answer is 1 h 52 min 37 s
